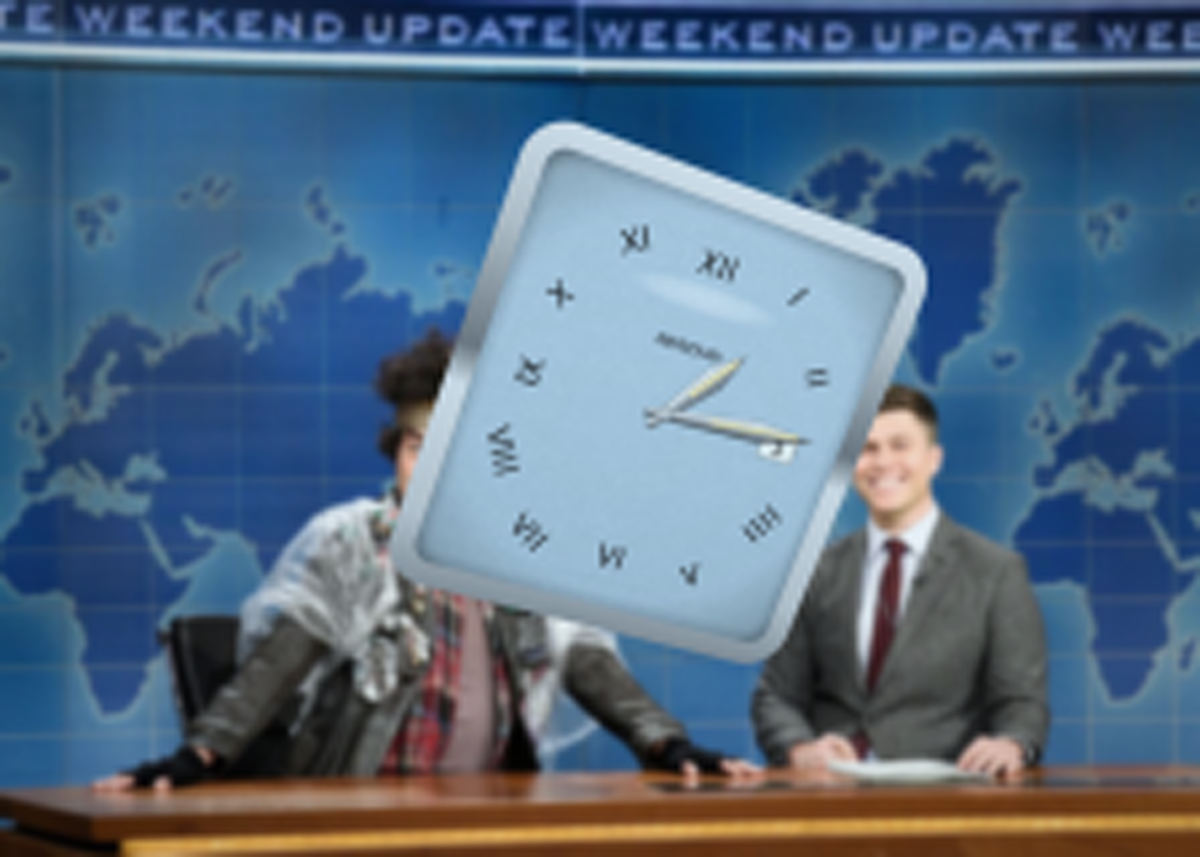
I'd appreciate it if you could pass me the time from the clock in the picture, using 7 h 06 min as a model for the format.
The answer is 1 h 14 min
